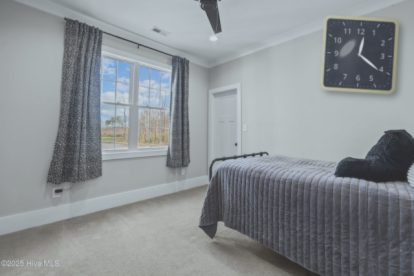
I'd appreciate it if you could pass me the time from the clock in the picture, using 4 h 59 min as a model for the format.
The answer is 12 h 21 min
